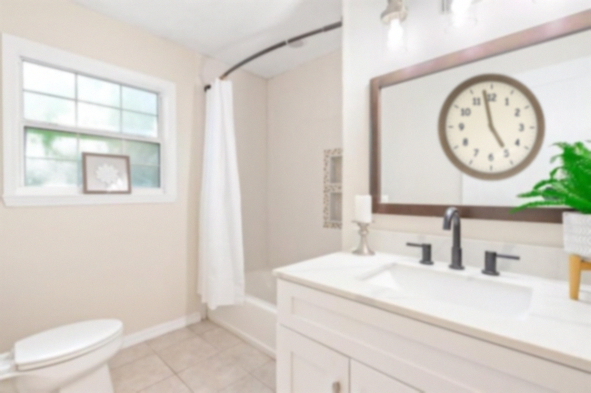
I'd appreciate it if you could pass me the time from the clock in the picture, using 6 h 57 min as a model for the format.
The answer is 4 h 58 min
